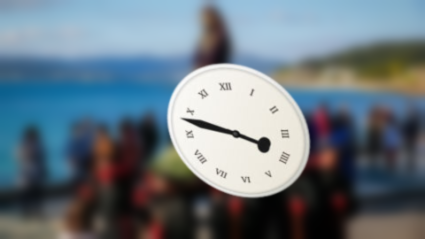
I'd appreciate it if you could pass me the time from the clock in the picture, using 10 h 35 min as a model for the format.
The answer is 3 h 48 min
